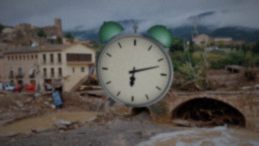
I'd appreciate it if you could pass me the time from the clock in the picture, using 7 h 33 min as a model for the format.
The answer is 6 h 12 min
